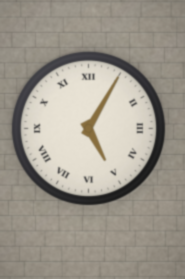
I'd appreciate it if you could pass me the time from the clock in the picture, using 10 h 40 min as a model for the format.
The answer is 5 h 05 min
